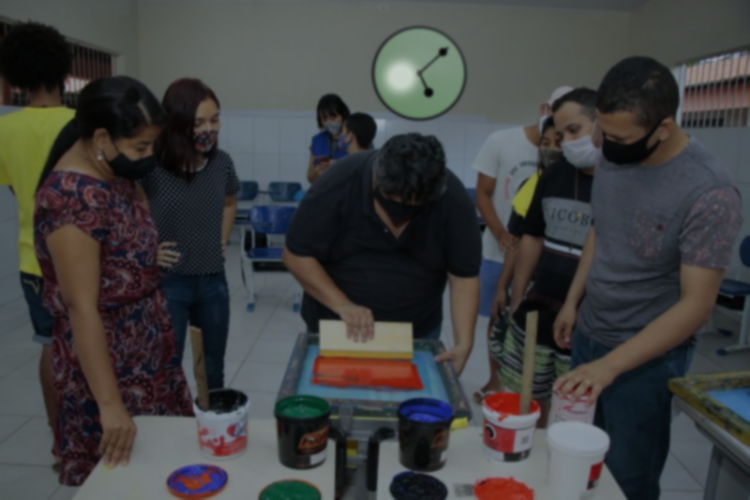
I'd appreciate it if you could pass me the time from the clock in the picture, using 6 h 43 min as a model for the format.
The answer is 5 h 08 min
